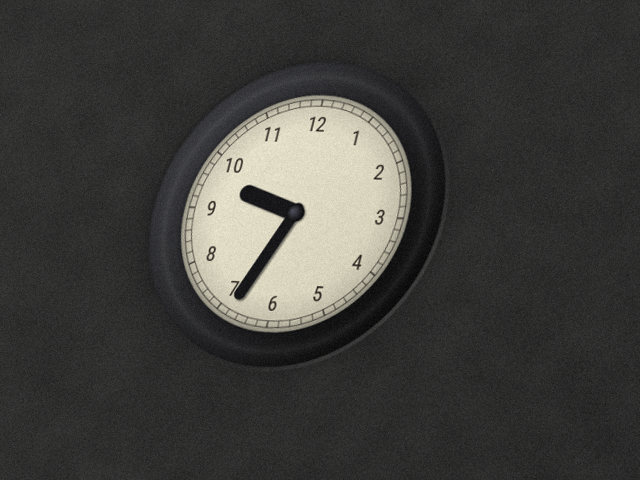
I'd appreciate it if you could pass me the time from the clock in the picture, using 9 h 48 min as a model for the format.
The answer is 9 h 34 min
